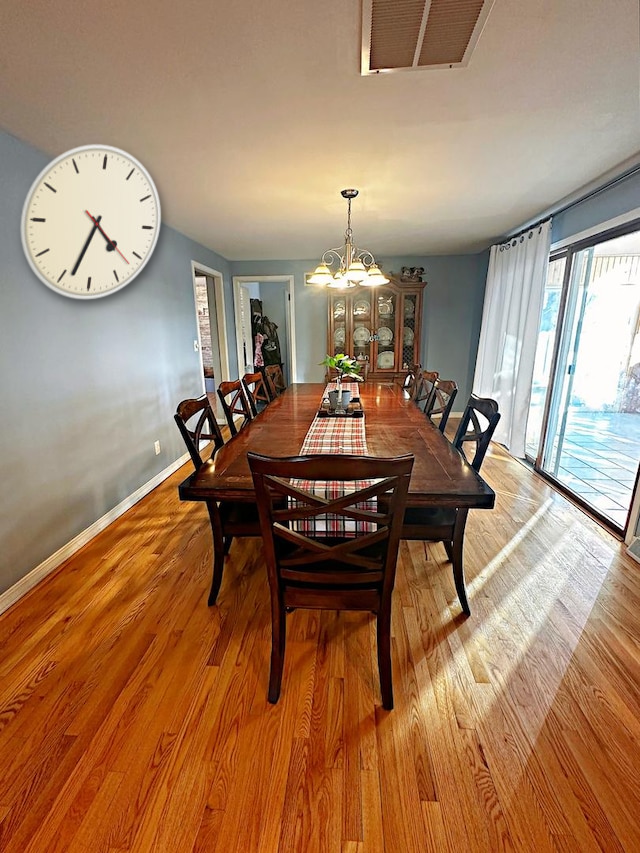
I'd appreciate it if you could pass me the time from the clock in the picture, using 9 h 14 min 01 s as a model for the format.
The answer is 4 h 33 min 22 s
